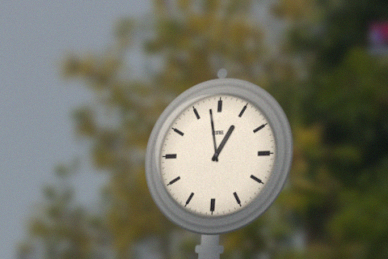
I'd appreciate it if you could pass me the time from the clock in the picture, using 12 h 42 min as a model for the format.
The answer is 12 h 58 min
